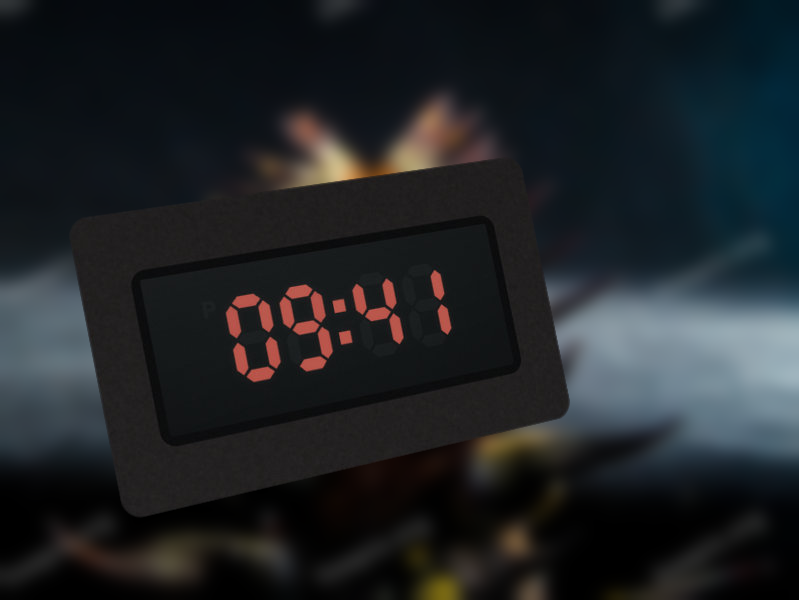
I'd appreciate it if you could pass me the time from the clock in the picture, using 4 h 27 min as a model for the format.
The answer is 9 h 41 min
